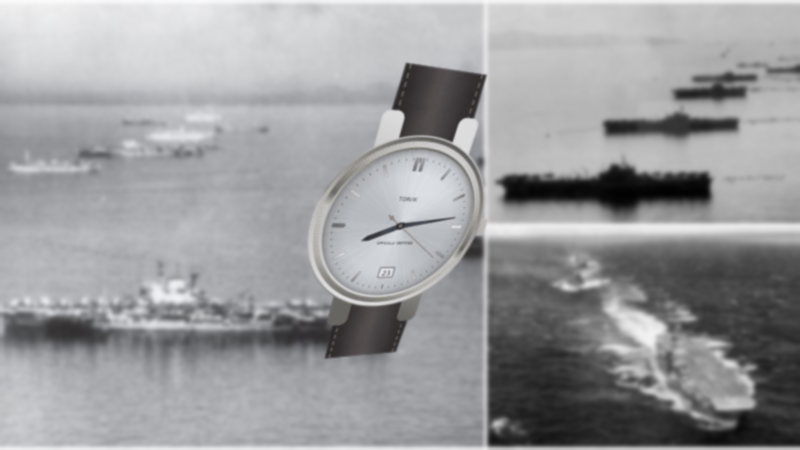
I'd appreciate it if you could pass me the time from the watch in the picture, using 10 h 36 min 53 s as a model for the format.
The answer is 8 h 13 min 21 s
